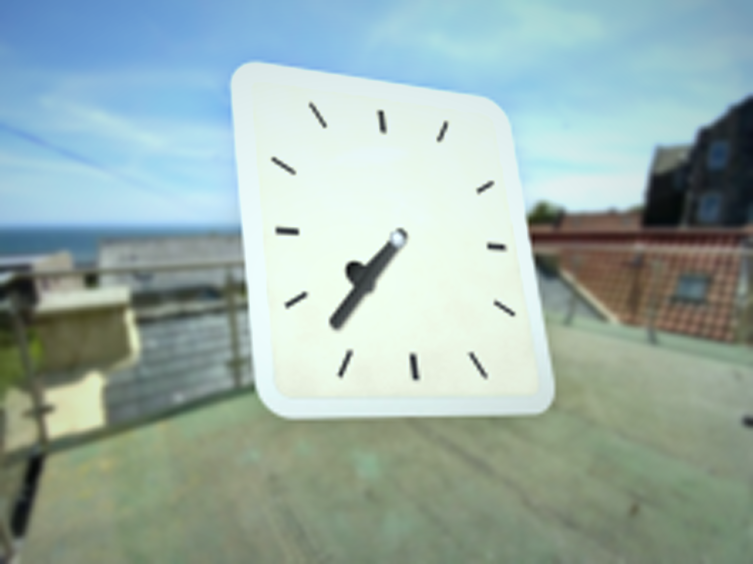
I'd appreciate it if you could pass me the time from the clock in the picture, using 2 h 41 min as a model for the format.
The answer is 7 h 37 min
